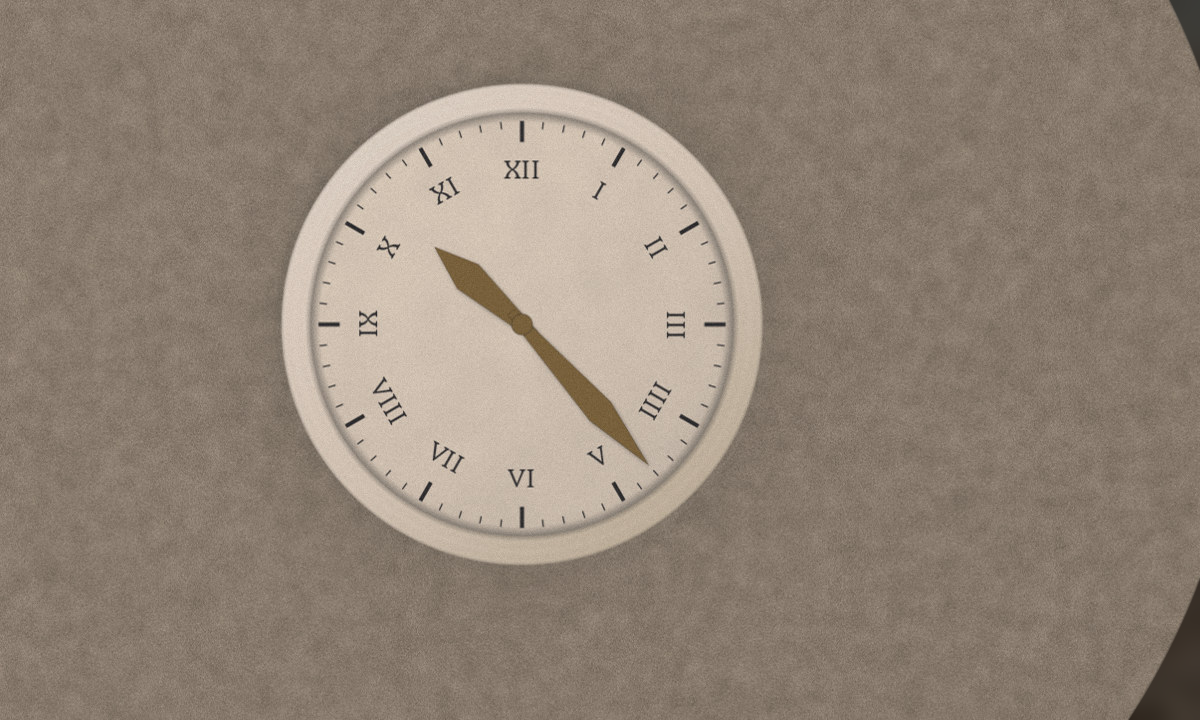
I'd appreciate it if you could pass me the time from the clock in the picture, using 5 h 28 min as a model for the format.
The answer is 10 h 23 min
